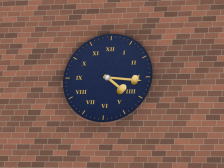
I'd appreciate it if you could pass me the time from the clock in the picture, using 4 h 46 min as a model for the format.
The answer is 4 h 16 min
